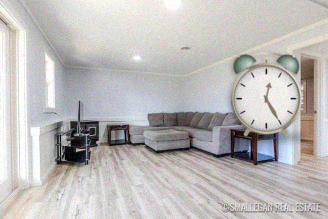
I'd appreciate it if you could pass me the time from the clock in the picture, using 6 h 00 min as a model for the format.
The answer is 12 h 25 min
